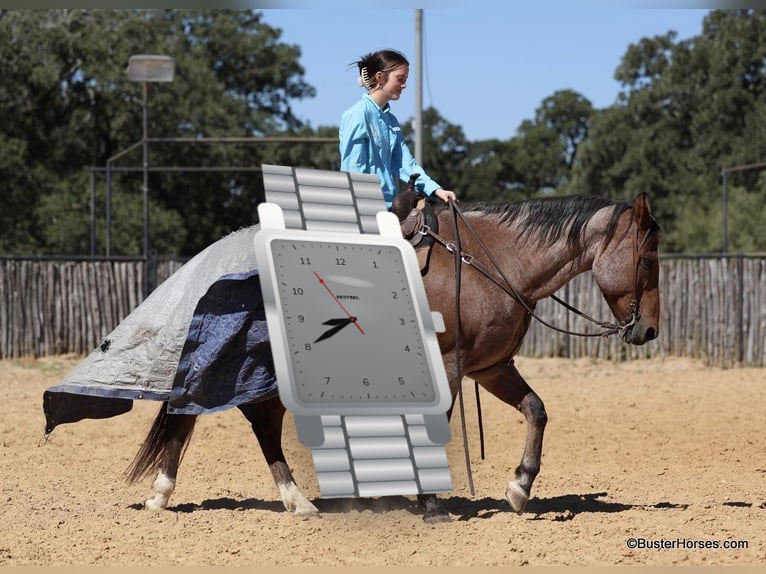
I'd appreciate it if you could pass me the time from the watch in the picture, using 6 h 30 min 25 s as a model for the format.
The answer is 8 h 39 min 55 s
